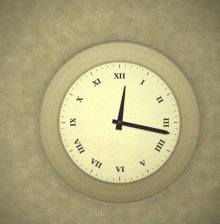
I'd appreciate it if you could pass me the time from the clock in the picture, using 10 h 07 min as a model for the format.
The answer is 12 h 17 min
